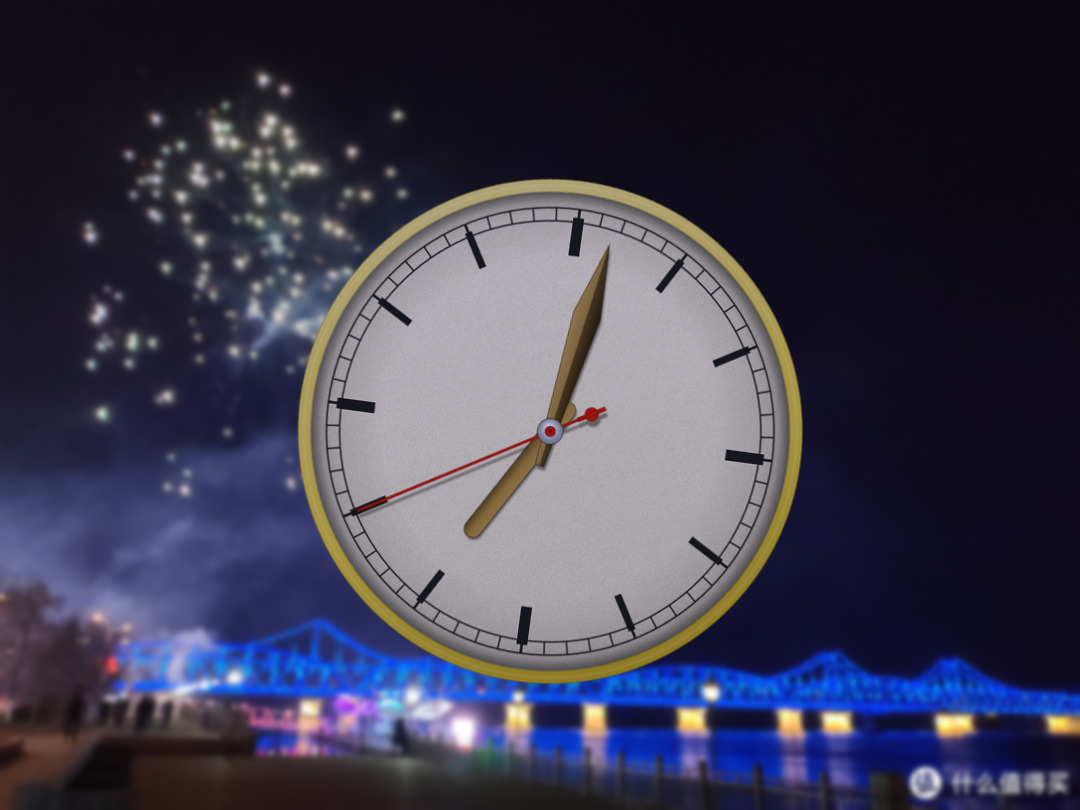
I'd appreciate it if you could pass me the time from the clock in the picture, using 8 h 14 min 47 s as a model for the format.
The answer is 7 h 01 min 40 s
